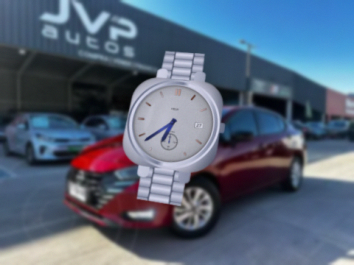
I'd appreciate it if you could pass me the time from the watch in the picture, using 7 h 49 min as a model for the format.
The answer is 6 h 38 min
